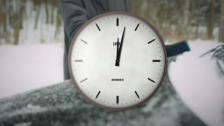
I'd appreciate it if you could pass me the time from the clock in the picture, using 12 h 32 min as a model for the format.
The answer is 12 h 02 min
